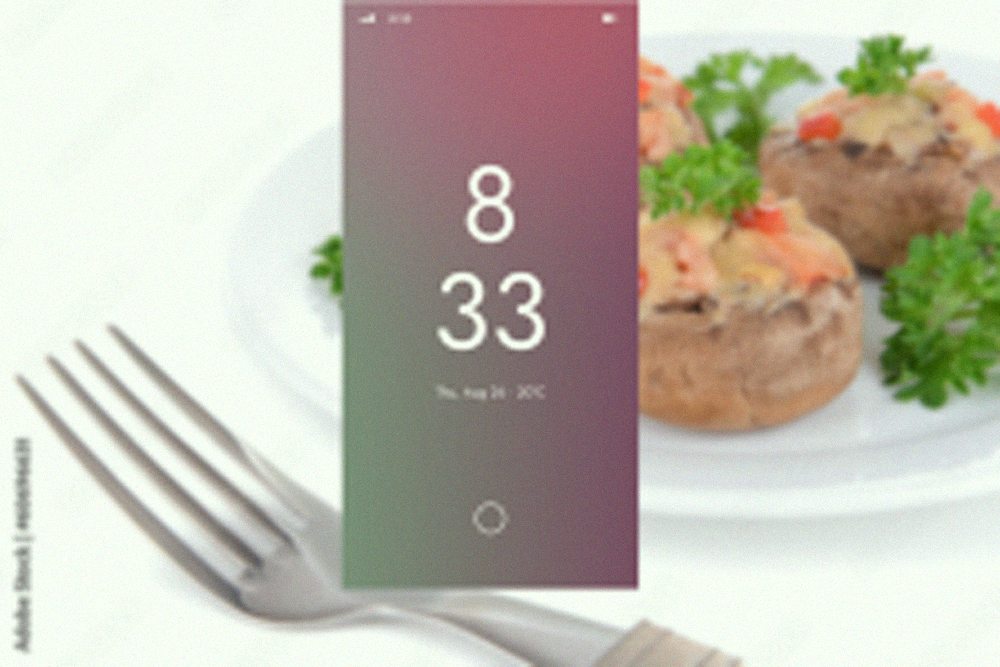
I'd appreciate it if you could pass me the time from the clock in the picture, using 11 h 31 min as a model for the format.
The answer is 8 h 33 min
